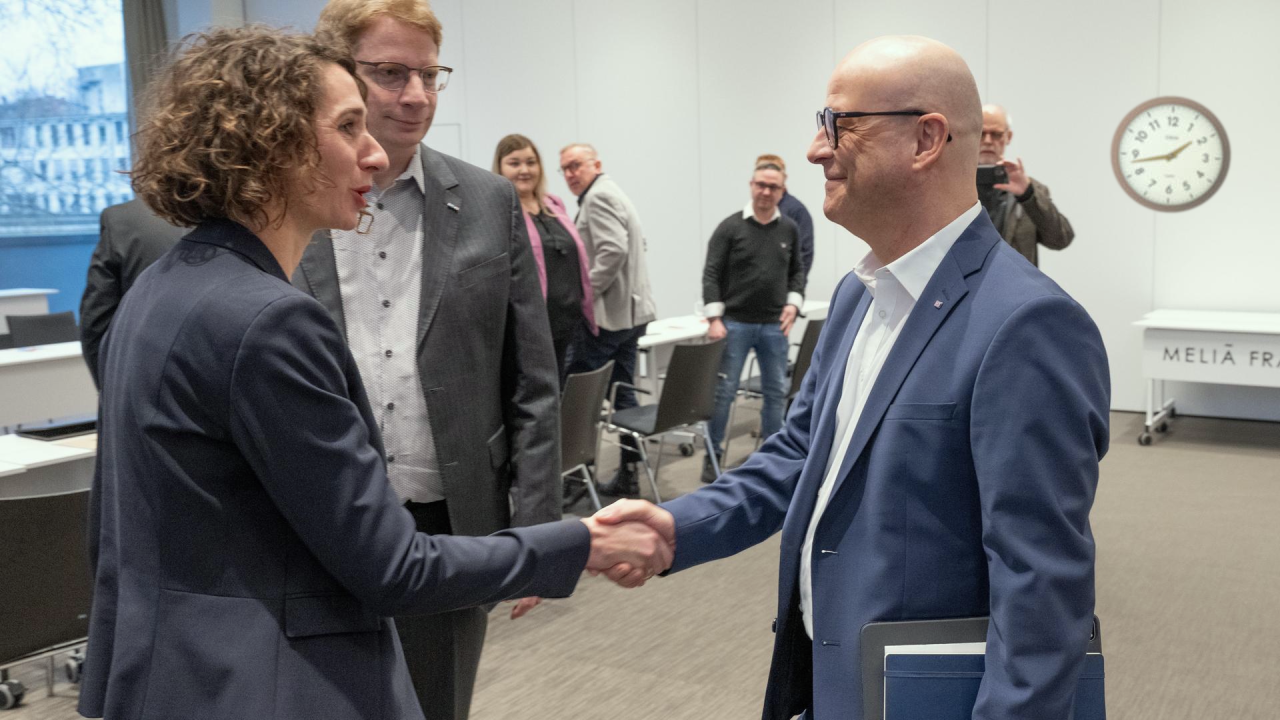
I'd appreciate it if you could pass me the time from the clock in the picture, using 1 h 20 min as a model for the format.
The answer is 1 h 43 min
